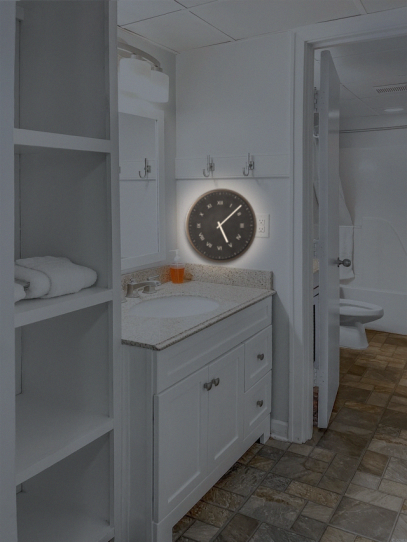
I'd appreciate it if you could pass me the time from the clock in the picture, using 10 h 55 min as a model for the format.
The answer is 5 h 08 min
